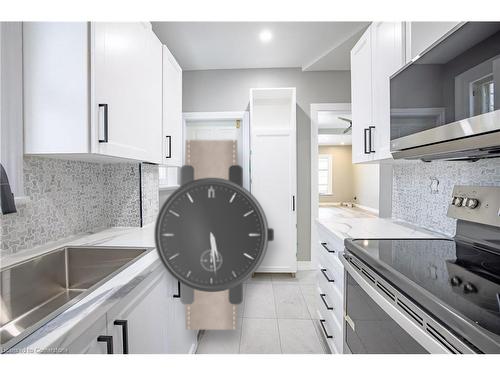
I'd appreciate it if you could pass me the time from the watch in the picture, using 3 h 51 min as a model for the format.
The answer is 5 h 29 min
